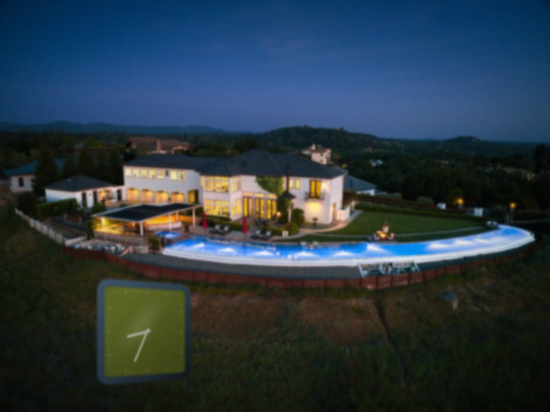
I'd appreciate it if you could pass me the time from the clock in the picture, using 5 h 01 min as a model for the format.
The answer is 8 h 34 min
